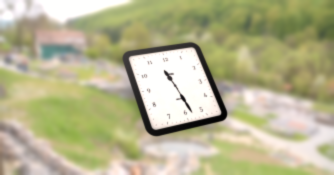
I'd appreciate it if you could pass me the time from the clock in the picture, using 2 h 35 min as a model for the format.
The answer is 11 h 28 min
